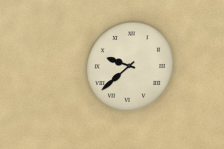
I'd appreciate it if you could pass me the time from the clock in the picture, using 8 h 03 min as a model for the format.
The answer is 9 h 38 min
